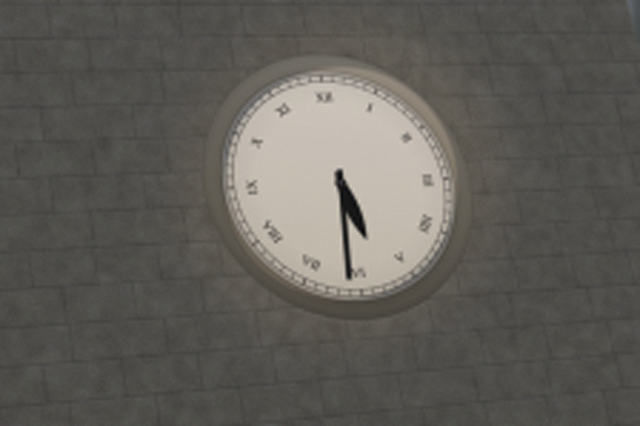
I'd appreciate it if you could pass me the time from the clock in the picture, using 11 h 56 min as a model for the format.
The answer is 5 h 31 min
